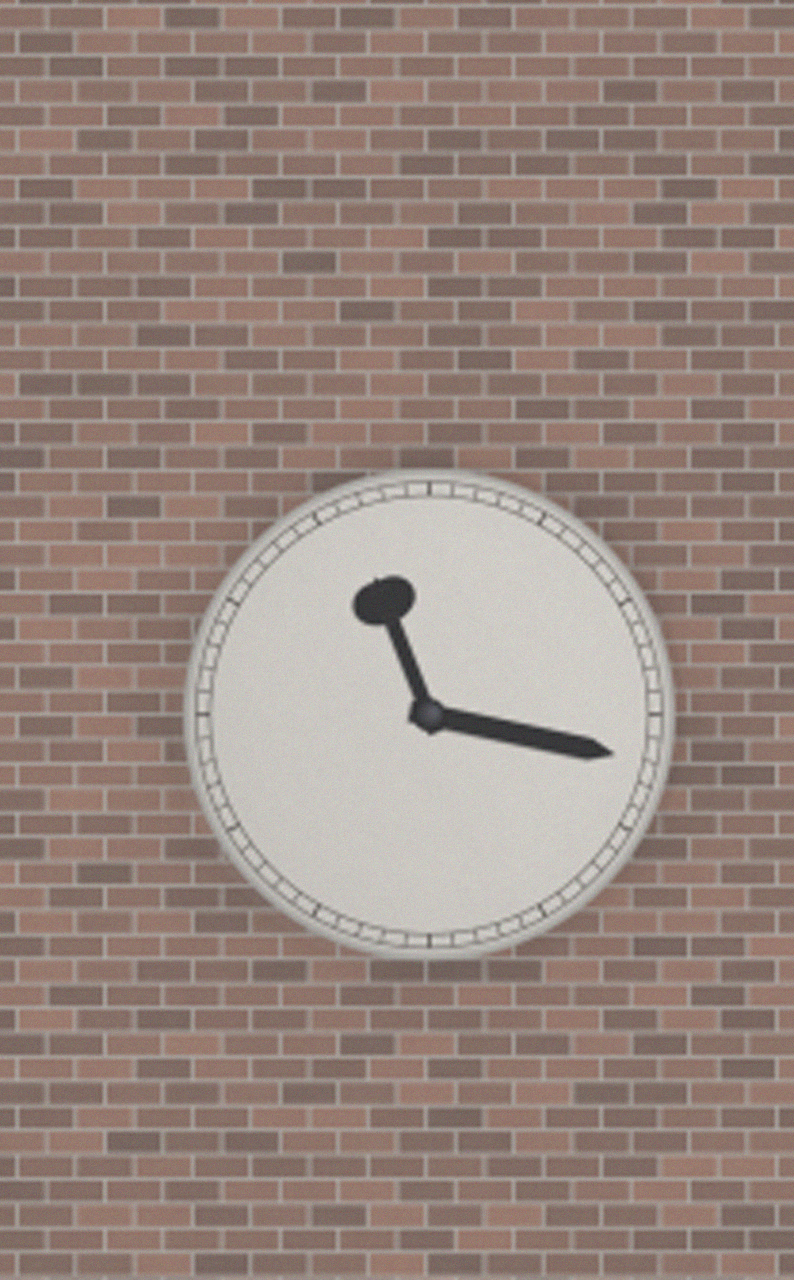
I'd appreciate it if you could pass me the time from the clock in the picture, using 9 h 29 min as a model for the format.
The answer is 11 h 17 min
